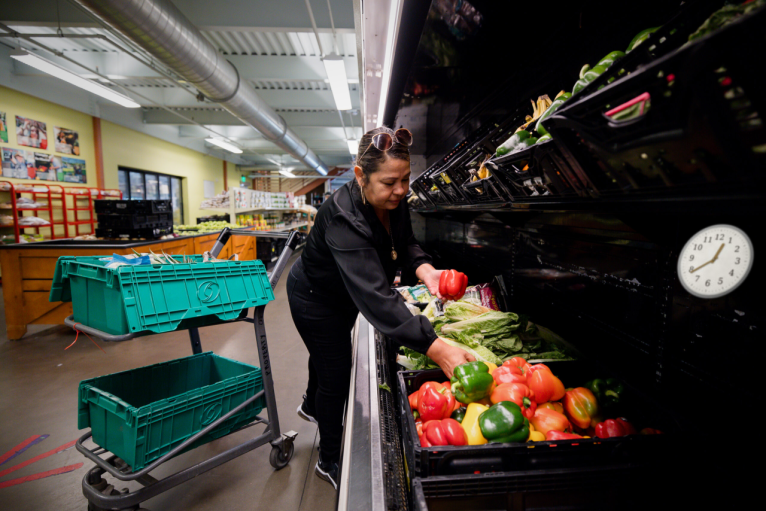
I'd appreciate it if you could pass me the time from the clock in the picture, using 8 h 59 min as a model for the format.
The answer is 12 h 39 min
